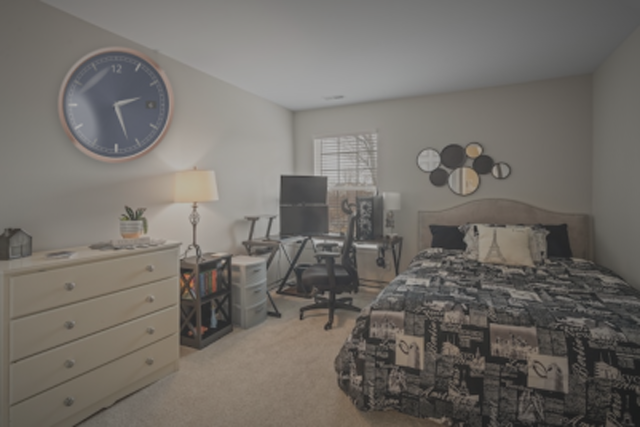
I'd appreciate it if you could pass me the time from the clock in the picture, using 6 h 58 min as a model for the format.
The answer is 2 h 27 min
